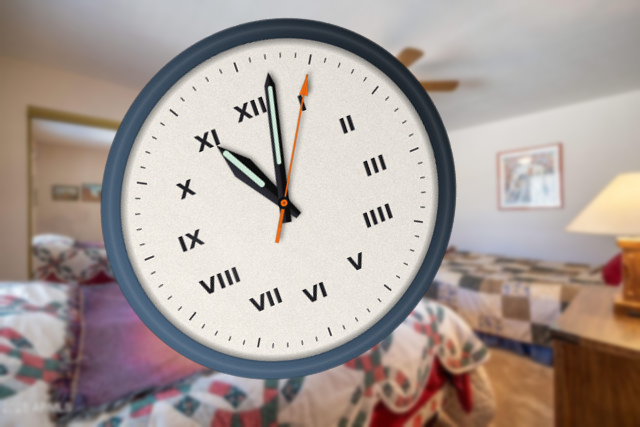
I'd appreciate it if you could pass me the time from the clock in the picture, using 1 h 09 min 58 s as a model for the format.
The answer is 11 h 02 min 05 s
